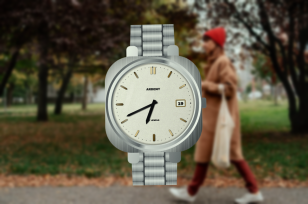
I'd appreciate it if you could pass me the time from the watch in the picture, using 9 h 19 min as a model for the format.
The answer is 6 h 41 min
